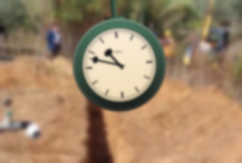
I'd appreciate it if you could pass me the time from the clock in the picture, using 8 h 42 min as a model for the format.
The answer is 10 h 48 min
